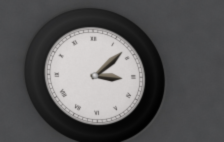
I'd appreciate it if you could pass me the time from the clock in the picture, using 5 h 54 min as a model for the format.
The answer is 3 h 08 min
